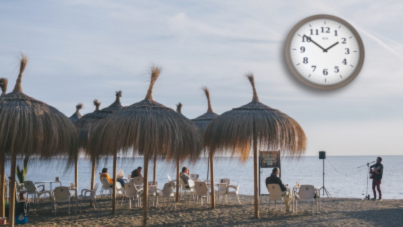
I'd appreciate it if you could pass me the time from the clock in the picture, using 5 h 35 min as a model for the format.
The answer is 1 h 51 min
